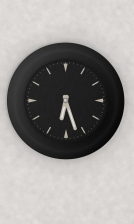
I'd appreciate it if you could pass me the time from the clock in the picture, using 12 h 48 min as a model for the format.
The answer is 6 h 27 min
